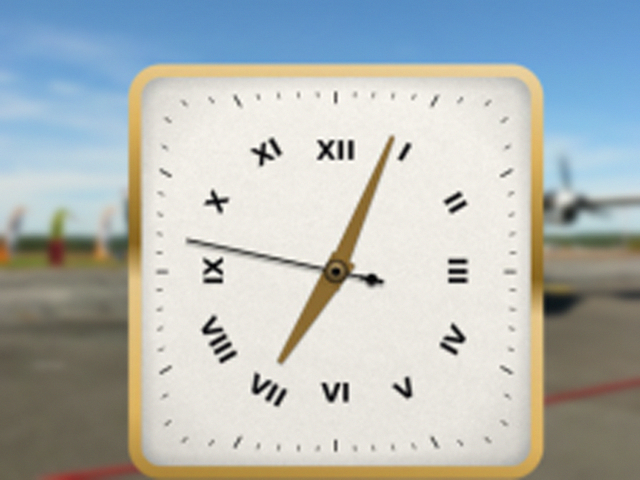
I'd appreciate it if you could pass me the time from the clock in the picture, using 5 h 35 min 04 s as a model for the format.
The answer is 7 h 03 min 47 s
